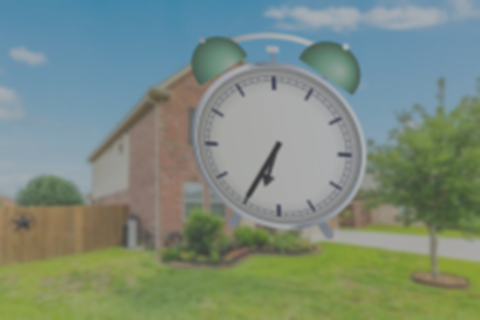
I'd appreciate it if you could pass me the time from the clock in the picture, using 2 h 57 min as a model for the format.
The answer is 6 h 35 min
